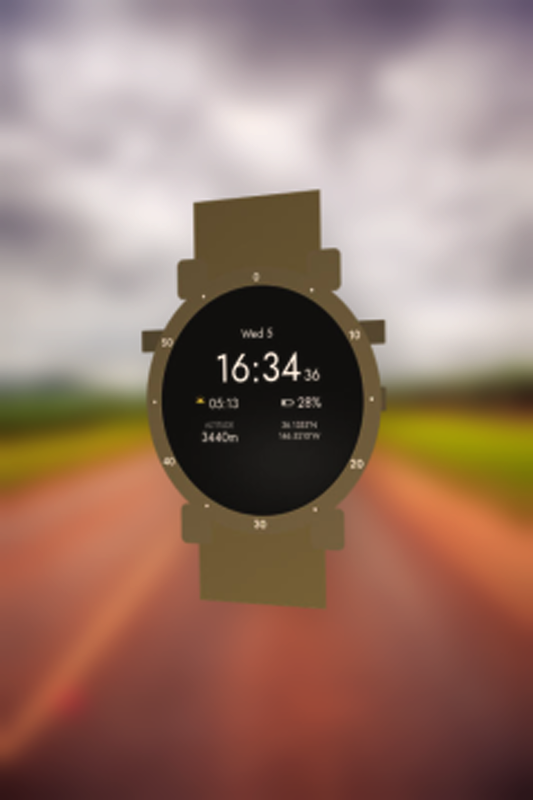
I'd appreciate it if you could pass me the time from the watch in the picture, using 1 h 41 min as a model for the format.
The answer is 16 h 34 min
